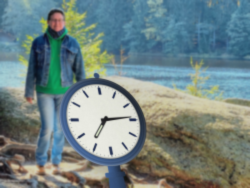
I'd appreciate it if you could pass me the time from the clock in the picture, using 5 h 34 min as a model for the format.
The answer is 7 h 14 min
